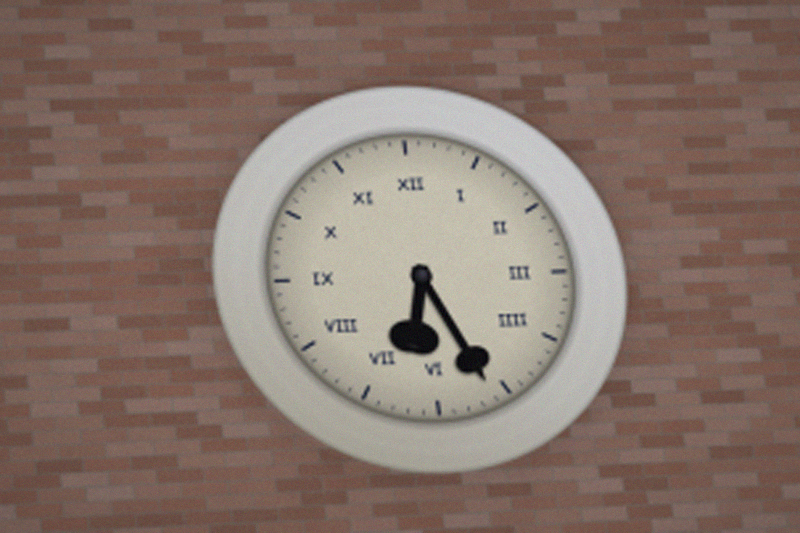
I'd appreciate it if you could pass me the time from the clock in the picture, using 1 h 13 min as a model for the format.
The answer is 6 h 26 min
